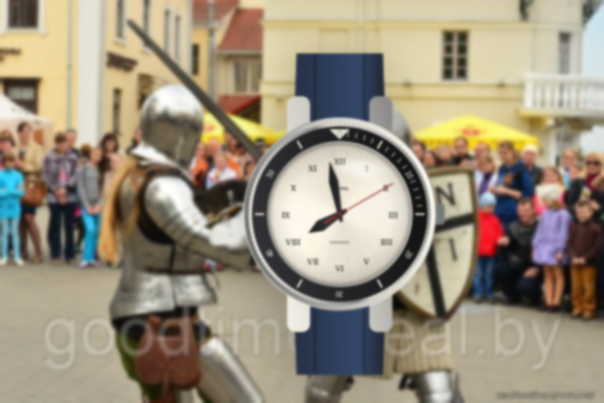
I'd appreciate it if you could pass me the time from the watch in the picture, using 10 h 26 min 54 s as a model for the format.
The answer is 7 h 58 min 10 s
